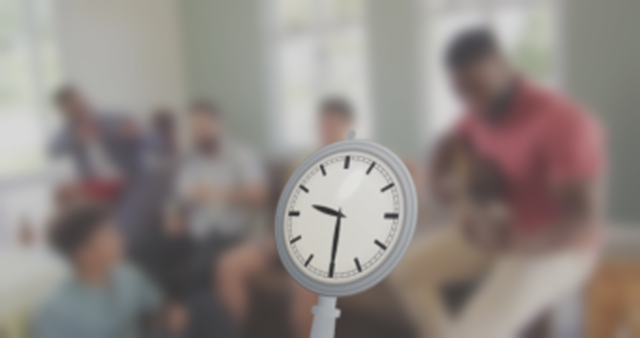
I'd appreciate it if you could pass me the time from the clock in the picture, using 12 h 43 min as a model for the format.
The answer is 9 h 30 min
